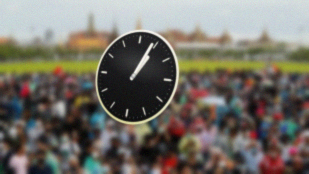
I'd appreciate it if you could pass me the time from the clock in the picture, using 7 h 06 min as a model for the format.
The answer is 1 h 04 min
